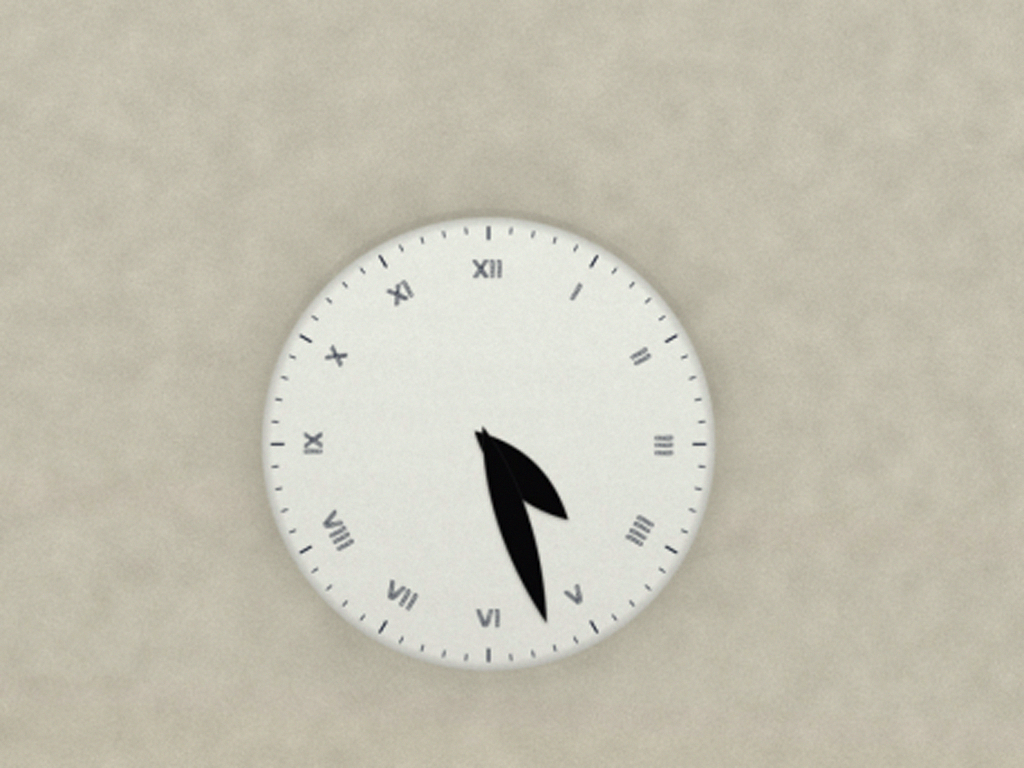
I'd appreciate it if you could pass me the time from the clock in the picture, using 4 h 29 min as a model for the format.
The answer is 4 h 27 min
